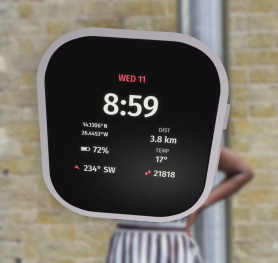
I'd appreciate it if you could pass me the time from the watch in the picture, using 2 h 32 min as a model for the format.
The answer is 8 h 59 min
